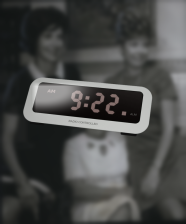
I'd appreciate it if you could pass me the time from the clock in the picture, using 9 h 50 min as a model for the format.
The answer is 9 h 22 min
